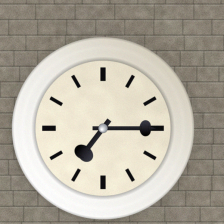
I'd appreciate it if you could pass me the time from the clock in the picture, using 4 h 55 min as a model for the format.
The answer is 7 h 15 min
